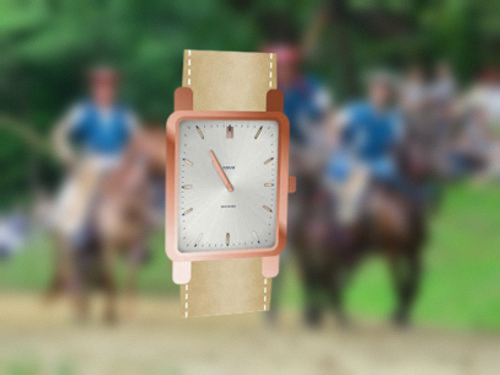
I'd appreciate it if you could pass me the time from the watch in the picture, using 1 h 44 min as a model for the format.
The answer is 10 h 55 min
